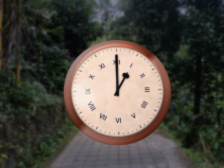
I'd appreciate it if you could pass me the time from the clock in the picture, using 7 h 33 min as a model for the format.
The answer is 1 h 00 min
